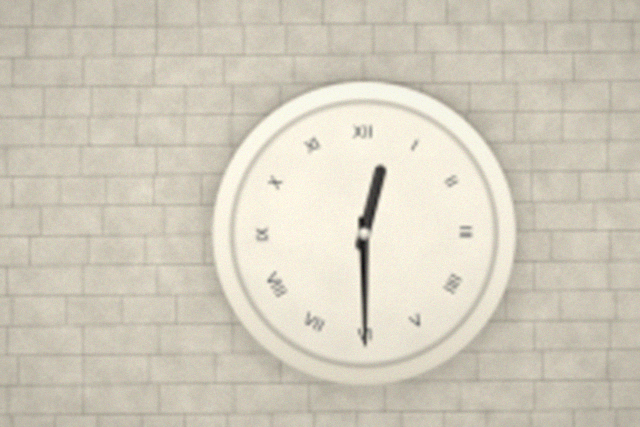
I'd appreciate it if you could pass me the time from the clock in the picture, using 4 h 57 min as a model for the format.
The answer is 12 h 30 min
